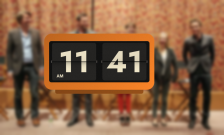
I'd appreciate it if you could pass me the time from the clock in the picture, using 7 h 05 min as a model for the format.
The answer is 11 h 41 min
